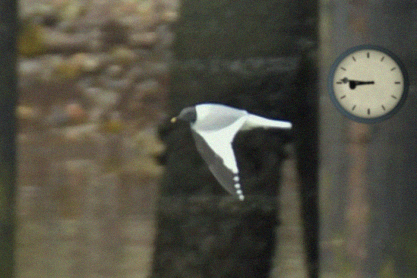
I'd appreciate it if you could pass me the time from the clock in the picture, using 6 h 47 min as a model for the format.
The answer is 8 h 46 min
